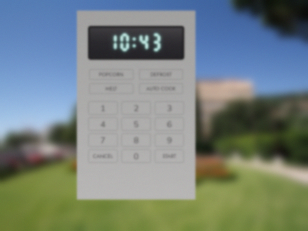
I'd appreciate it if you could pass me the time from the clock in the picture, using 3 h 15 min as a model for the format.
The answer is 10 h 43 min
